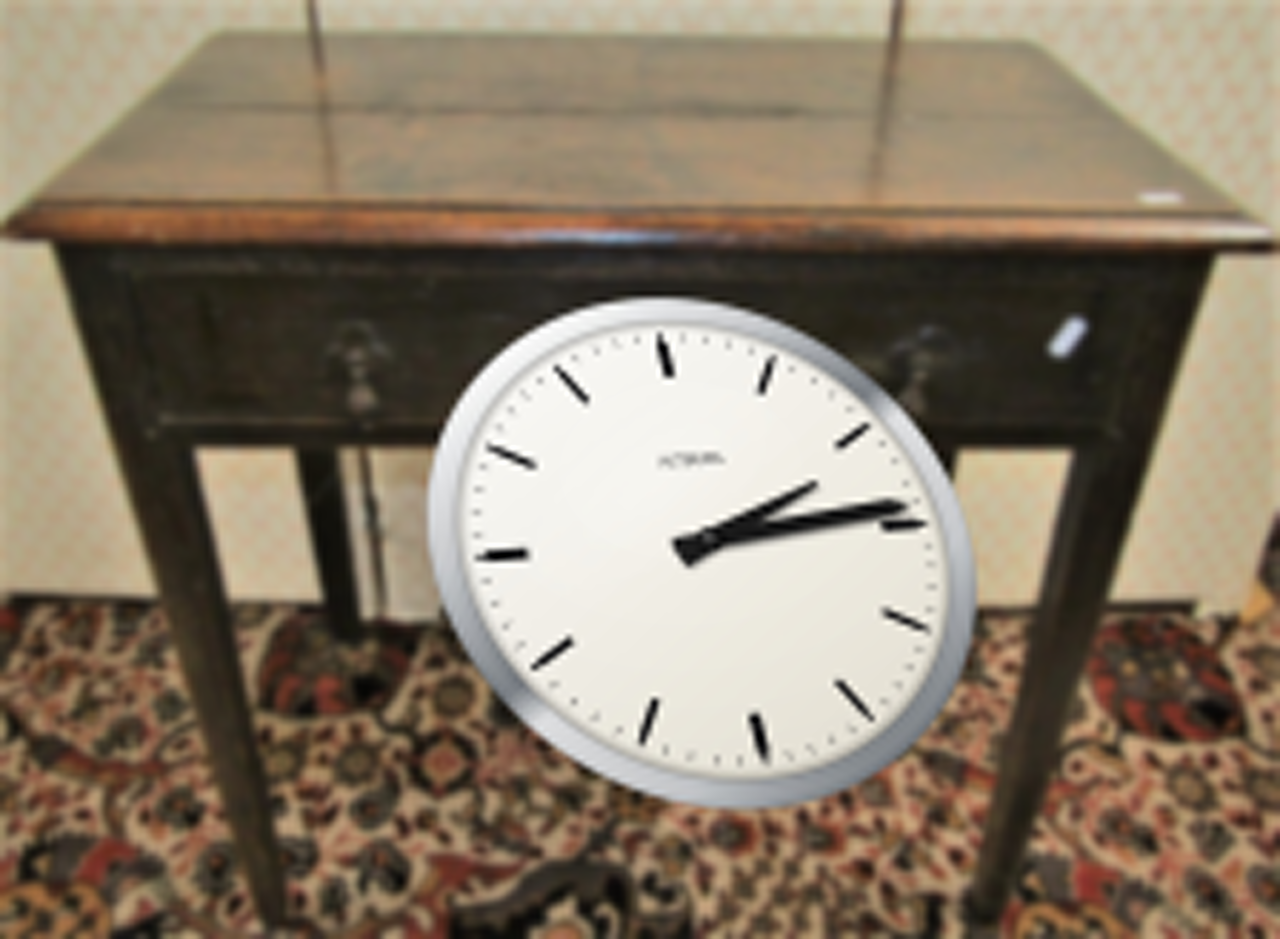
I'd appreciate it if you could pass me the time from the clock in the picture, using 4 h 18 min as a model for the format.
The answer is 2 h 14 min
